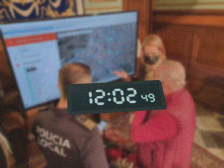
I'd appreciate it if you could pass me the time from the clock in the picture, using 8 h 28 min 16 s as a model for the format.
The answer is 12 h 02 min 49 s
